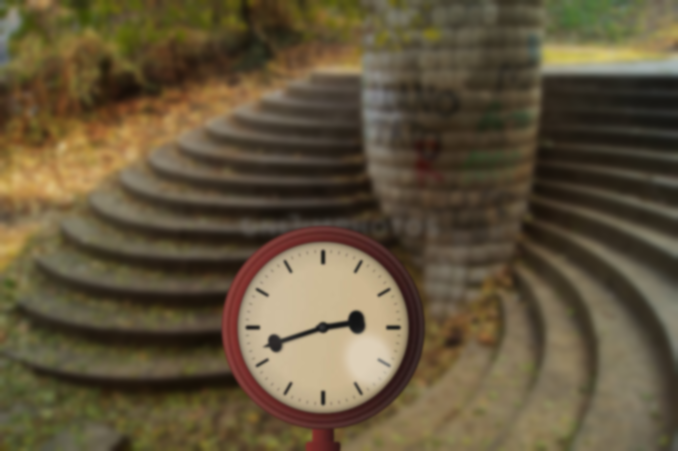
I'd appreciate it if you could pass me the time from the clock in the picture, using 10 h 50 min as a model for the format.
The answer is 2 h 42 min
